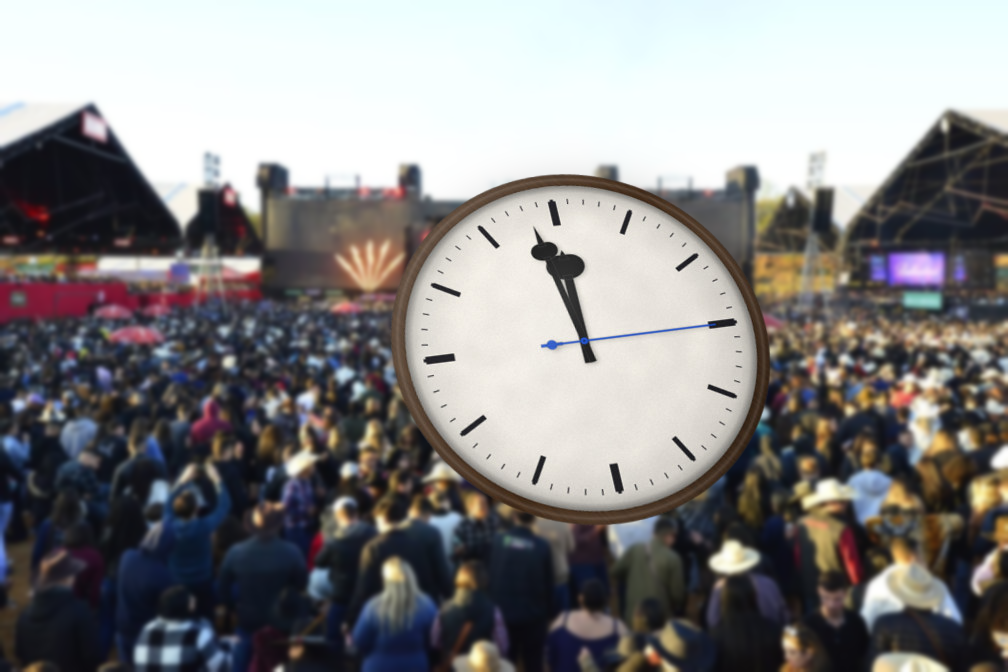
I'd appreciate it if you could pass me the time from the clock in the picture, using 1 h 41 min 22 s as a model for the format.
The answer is 11 h 58 min 15 s
